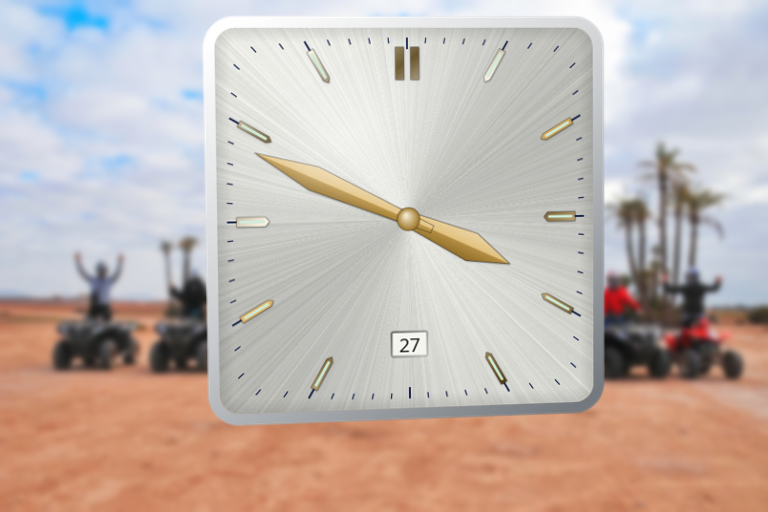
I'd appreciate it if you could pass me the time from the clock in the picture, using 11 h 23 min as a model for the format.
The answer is 3 h 49 min
